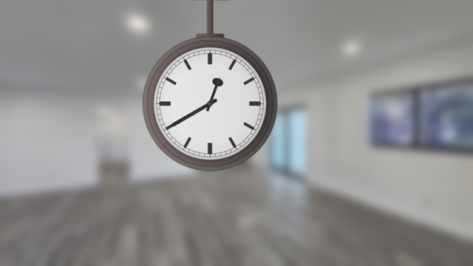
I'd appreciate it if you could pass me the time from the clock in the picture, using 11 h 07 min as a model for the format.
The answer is 12 h 40 min
